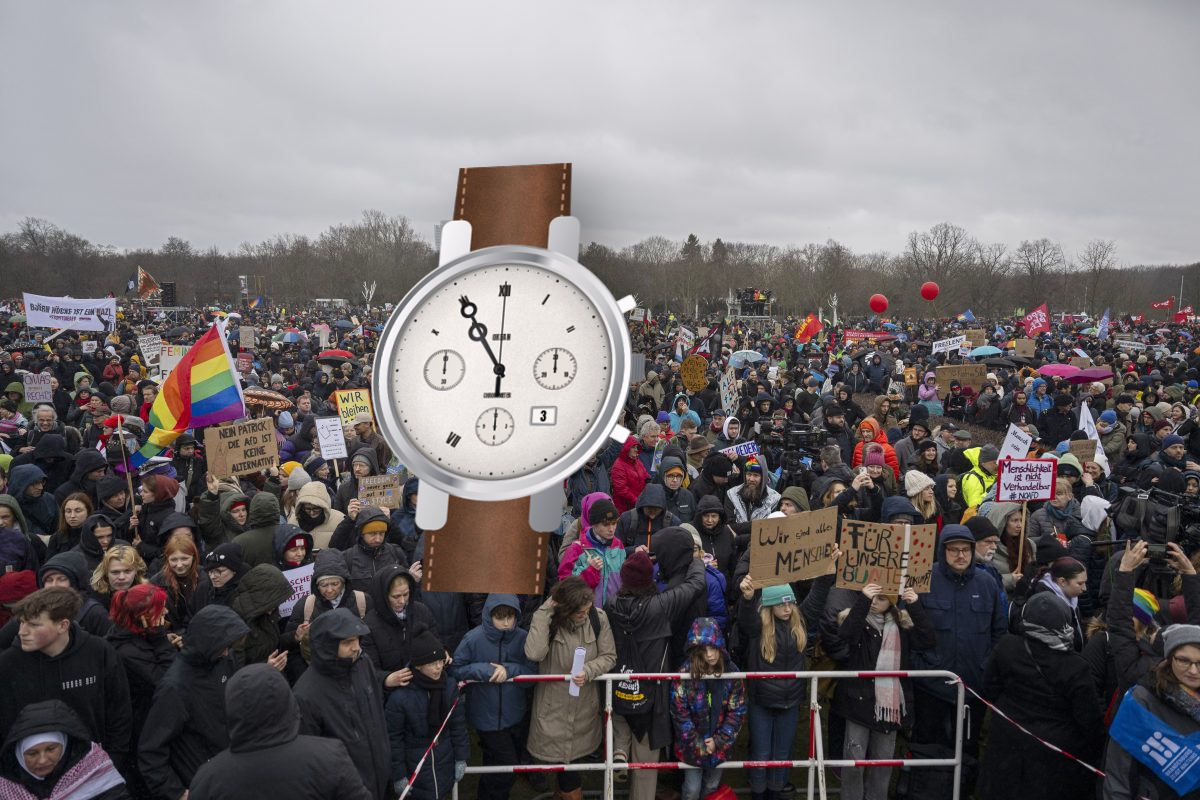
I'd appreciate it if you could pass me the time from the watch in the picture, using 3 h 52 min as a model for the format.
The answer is 10 h 55 min
